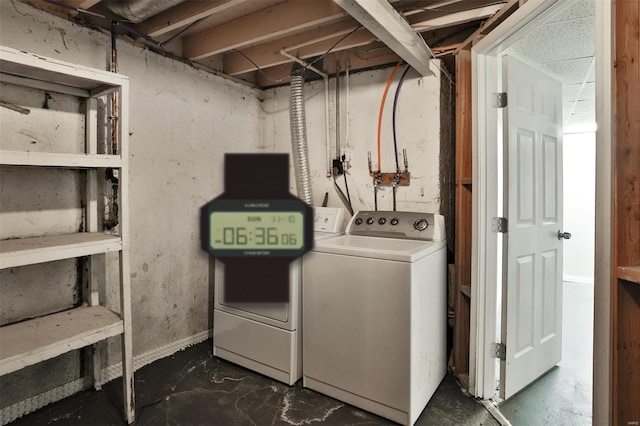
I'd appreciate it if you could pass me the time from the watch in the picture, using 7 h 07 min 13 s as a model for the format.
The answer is 6 h 36 min 06 s
